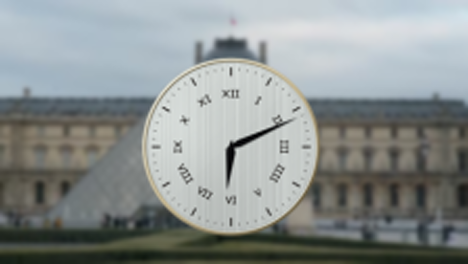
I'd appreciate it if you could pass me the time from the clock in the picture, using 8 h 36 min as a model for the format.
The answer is 6 h 11 min
